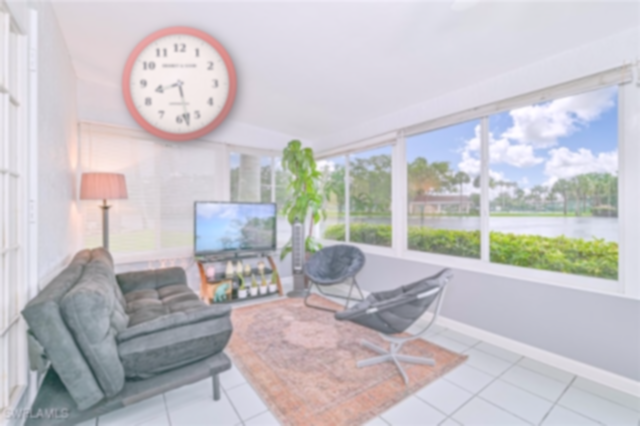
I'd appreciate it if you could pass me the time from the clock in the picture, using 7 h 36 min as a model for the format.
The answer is 8 h 28 min
